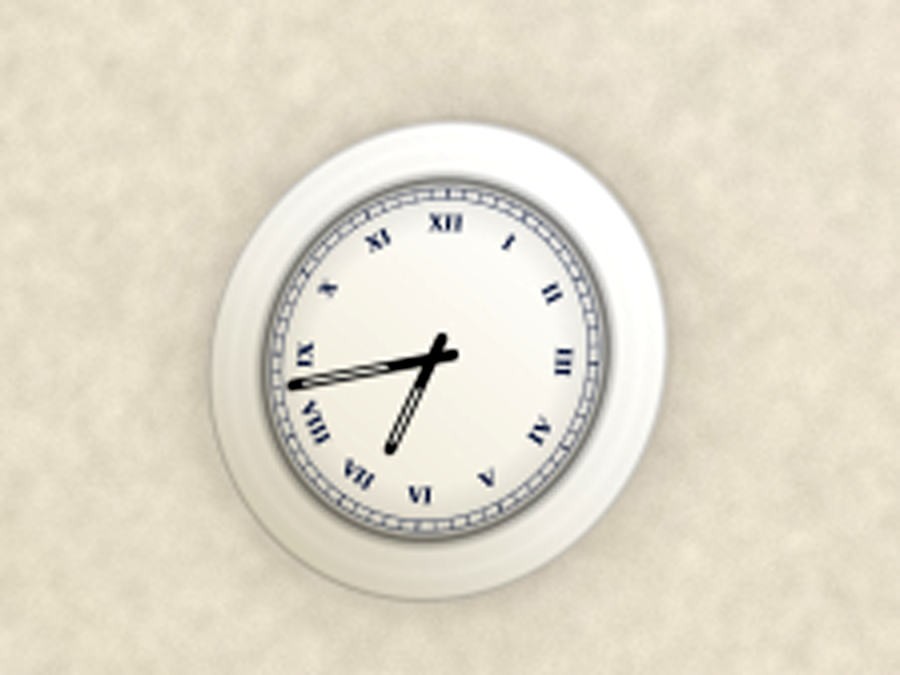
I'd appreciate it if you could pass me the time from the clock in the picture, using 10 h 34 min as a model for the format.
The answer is 6 h 43 min
